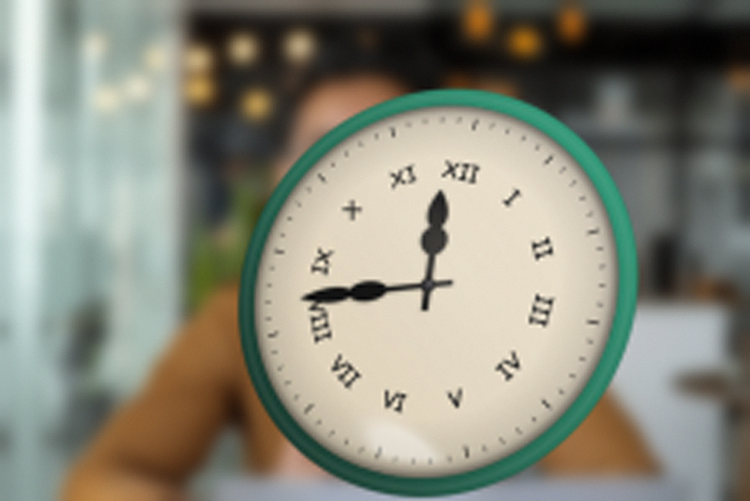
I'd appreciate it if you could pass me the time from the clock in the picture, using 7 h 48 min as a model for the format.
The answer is 11 h 42 min
